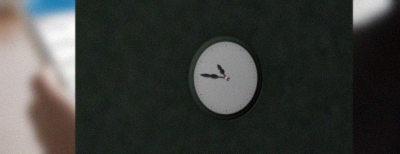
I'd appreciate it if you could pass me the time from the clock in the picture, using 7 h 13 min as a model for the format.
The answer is 10 h 46 min
